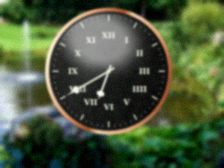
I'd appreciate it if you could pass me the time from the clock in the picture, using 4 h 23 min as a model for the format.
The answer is 6 h 40 min
